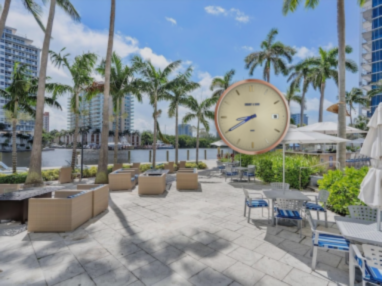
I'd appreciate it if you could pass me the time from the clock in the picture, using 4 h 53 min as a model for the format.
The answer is 8 h 40 min
